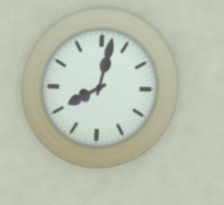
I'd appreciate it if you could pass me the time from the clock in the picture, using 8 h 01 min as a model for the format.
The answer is 8 h 02 min
